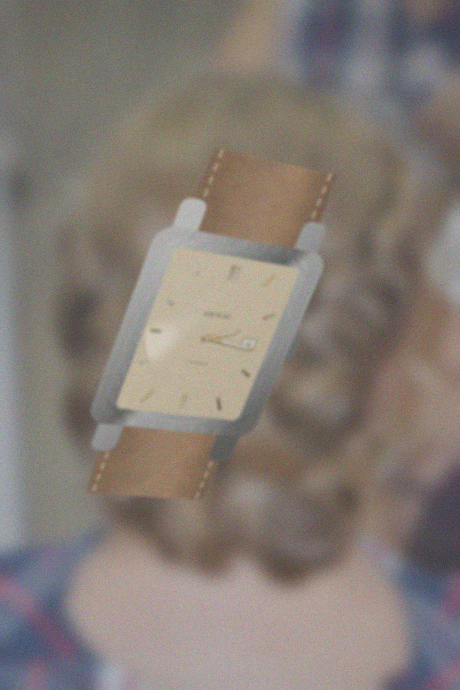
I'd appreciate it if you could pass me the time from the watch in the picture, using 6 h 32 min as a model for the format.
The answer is 2 h 16 min
